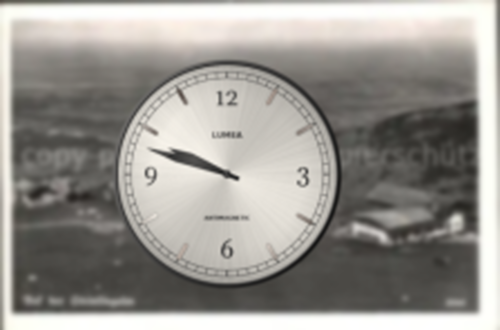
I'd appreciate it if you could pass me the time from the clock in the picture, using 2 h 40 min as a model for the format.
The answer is 9 h 48 min
